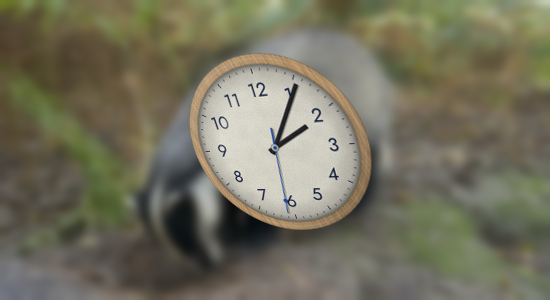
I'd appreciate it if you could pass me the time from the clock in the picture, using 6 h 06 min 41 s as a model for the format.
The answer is 2 h 05 min 31 s
